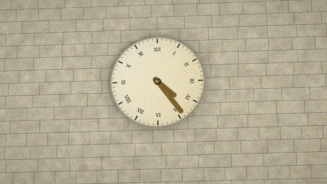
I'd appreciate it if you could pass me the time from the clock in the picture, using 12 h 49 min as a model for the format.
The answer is 4 h 24 min
